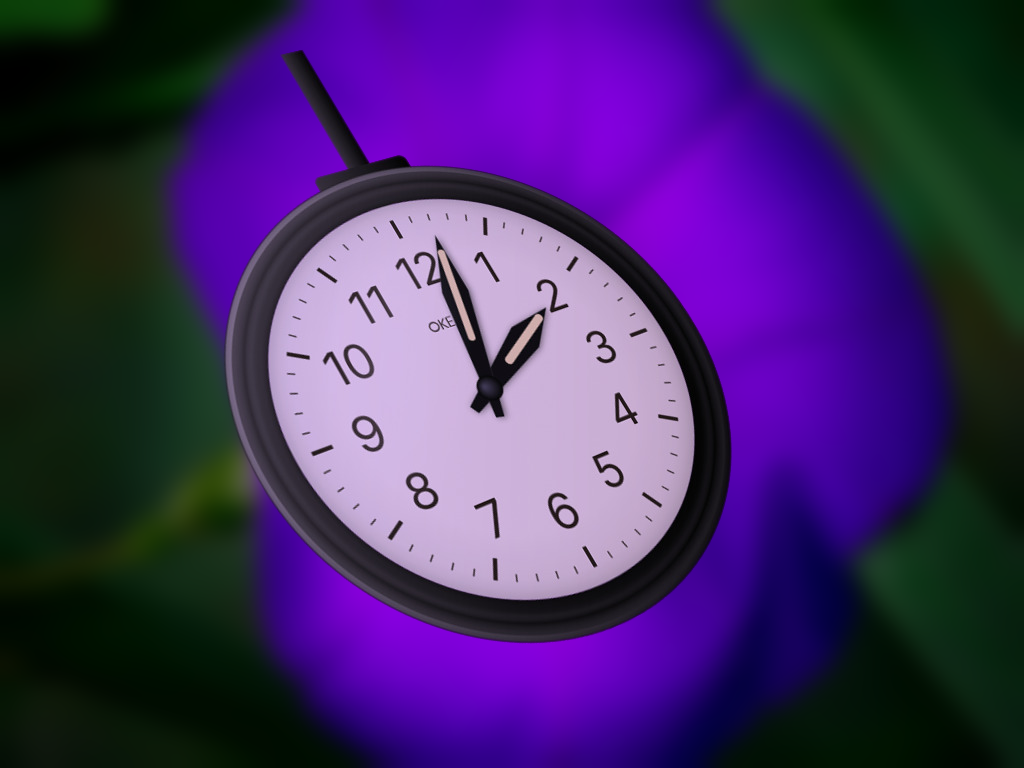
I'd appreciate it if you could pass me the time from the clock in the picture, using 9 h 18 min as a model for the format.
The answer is 2 h 02 min
